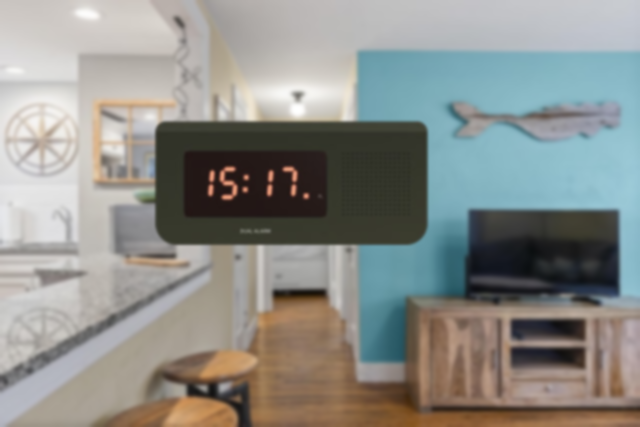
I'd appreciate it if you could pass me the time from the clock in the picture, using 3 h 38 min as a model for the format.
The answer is 15 h 17 min
